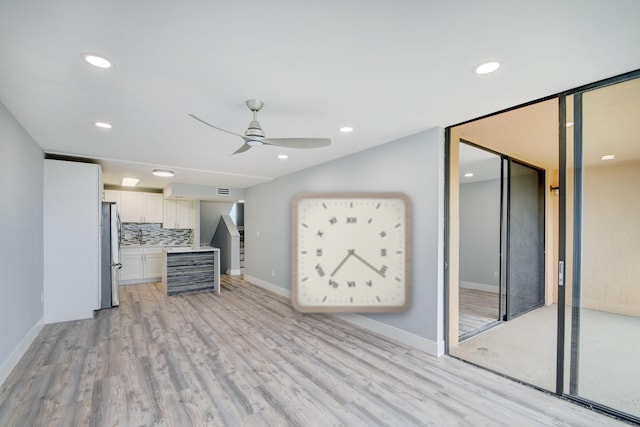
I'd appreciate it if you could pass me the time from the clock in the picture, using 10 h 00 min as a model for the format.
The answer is 7 h 21 min
